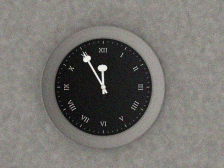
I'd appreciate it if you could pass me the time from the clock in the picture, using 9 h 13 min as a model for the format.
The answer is 11 h 55 min
